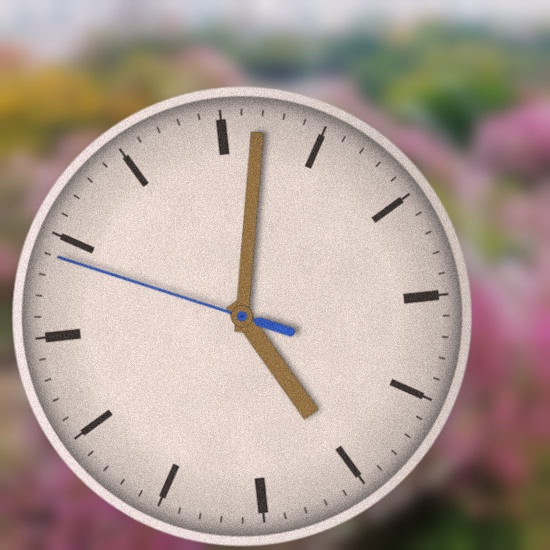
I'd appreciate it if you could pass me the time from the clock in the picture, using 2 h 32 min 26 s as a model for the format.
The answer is 5 h 01 min 49 s
